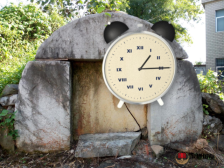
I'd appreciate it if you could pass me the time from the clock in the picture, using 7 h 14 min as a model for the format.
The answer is 1 h 15 min
